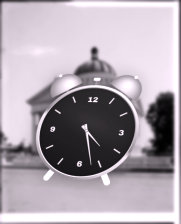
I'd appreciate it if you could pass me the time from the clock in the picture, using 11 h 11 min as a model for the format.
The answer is 4 h 27 min
